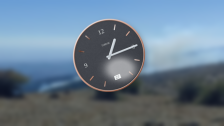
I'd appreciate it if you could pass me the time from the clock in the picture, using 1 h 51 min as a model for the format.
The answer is 1 h 15 min
